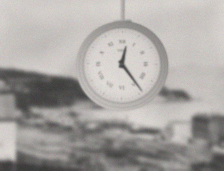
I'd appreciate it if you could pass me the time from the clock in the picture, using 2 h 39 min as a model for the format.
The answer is 12 h 24 min
